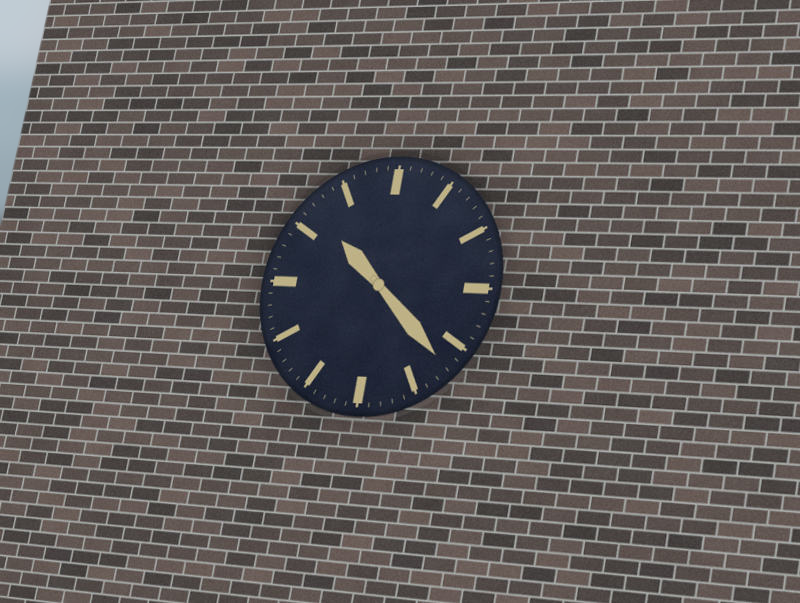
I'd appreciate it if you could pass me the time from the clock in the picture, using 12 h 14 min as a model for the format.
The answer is 10 h 22 min
